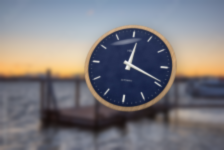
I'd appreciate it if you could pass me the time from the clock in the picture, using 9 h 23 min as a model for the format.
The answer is 12 h 19 min
